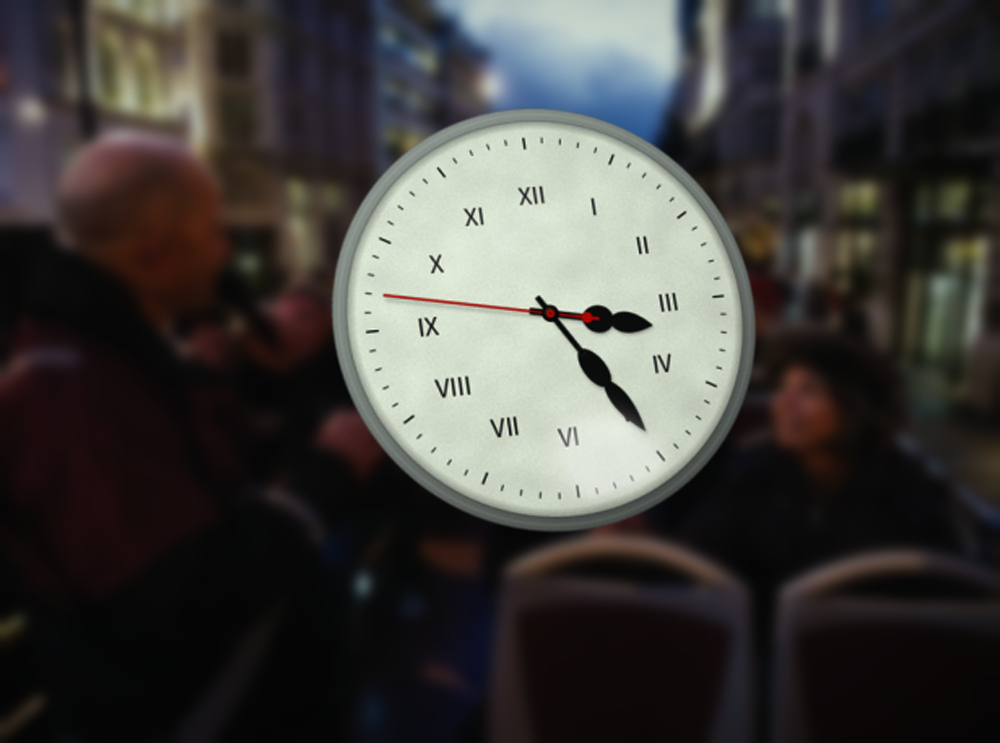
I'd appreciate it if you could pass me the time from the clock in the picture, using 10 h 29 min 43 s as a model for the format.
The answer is 3 h 24 min 47 s
